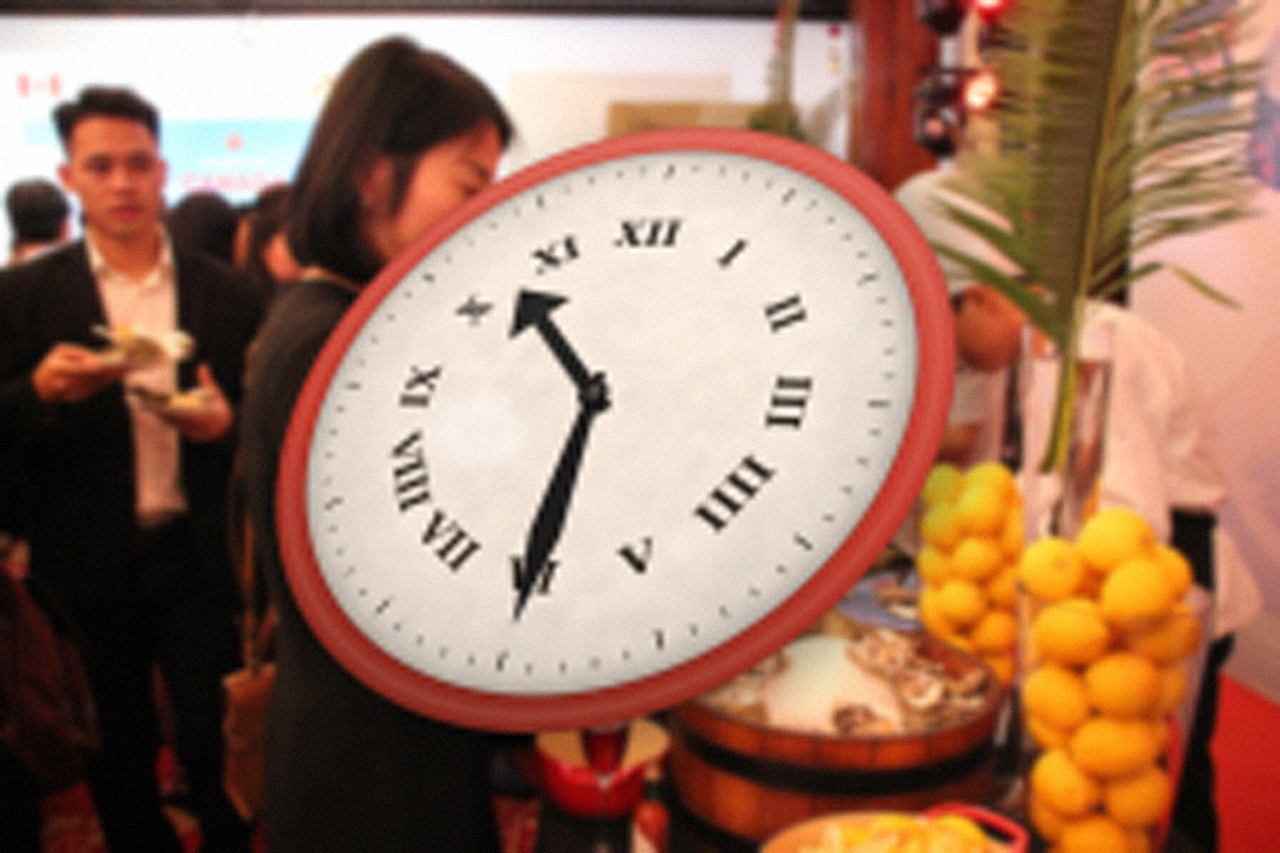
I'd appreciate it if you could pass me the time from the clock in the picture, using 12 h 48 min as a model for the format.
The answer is 10 h 30 min
